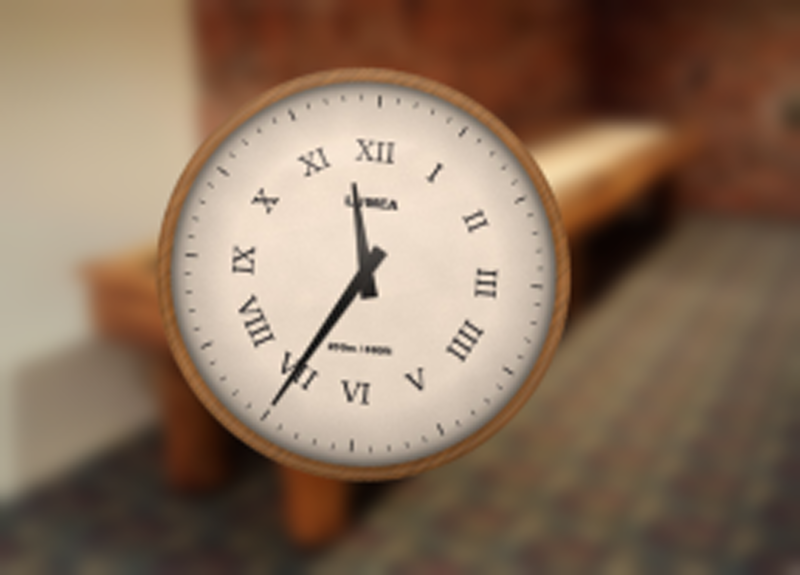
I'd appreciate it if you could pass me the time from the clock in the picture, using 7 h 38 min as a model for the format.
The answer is 11 h 35 min
